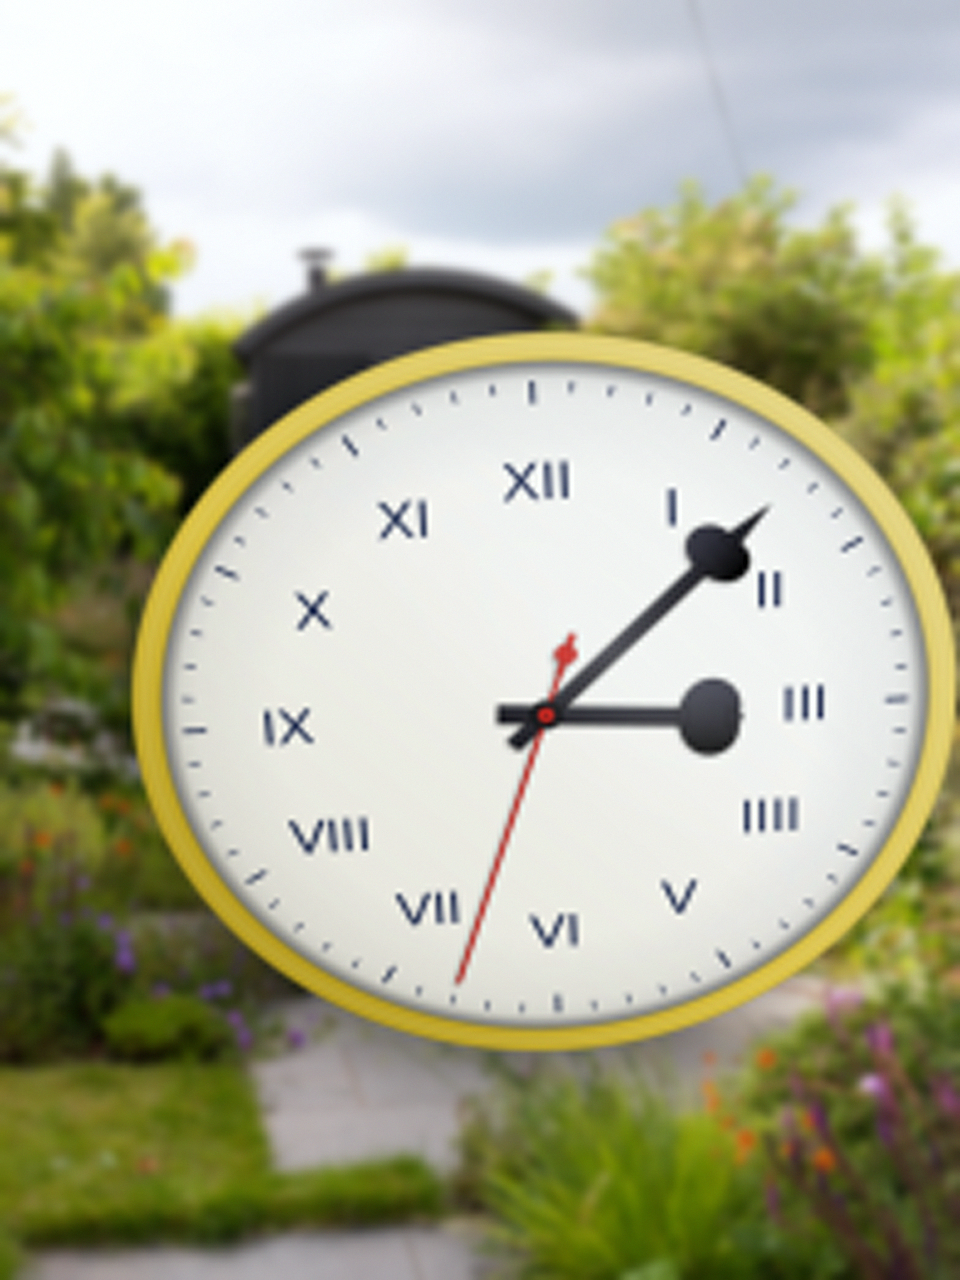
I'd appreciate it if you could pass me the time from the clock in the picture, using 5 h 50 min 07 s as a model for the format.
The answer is 3 h 07 min 33 s
